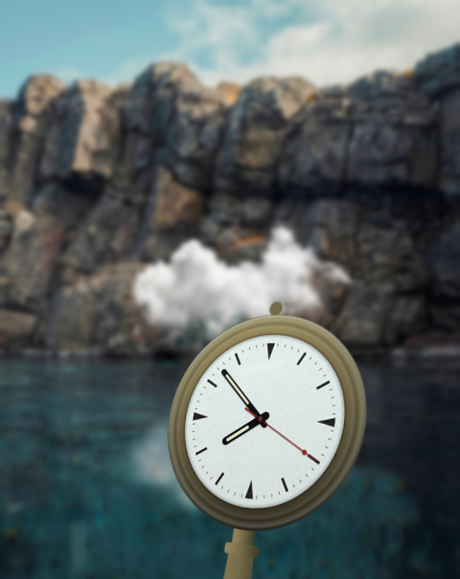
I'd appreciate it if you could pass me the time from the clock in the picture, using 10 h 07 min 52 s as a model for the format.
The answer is 7 h 52 min 20 s
